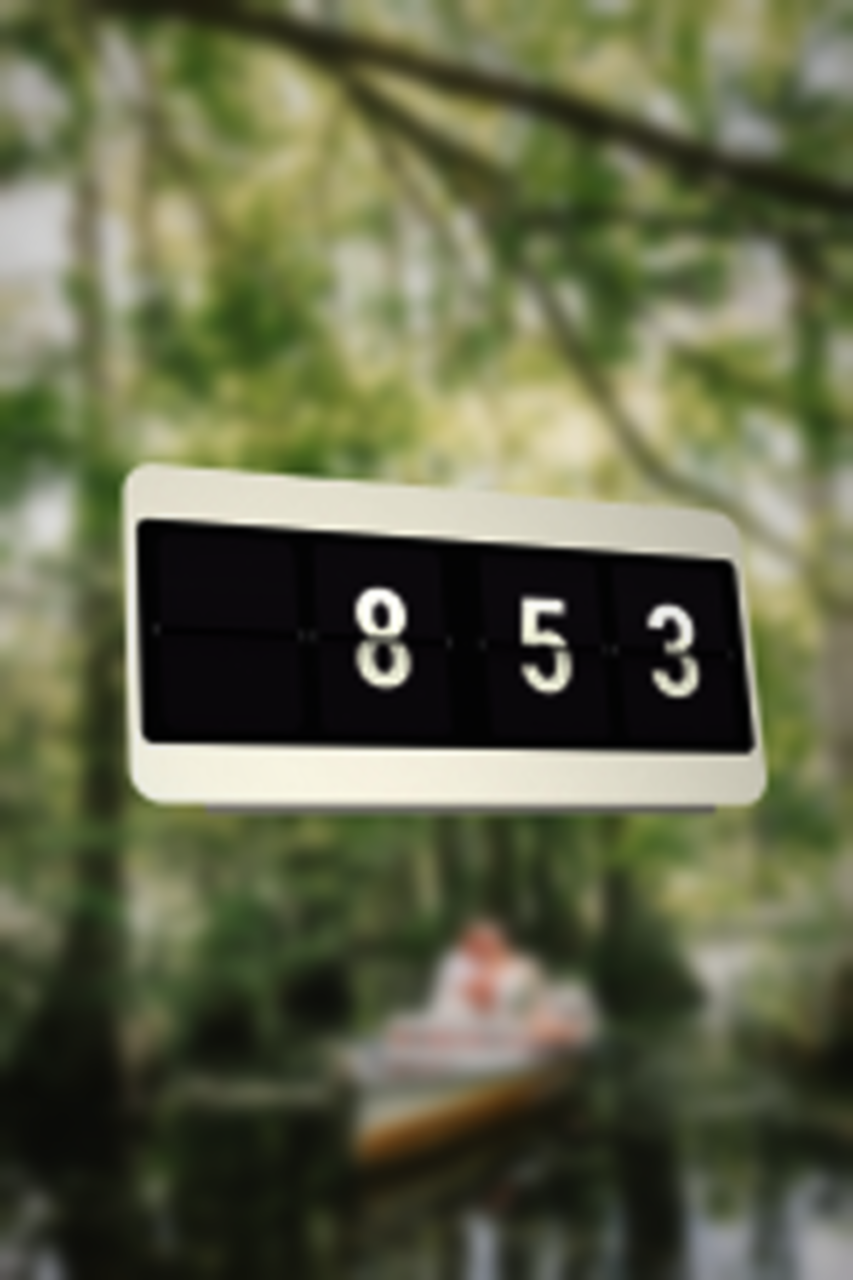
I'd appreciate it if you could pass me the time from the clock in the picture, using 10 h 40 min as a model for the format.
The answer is 8 h 53 min
